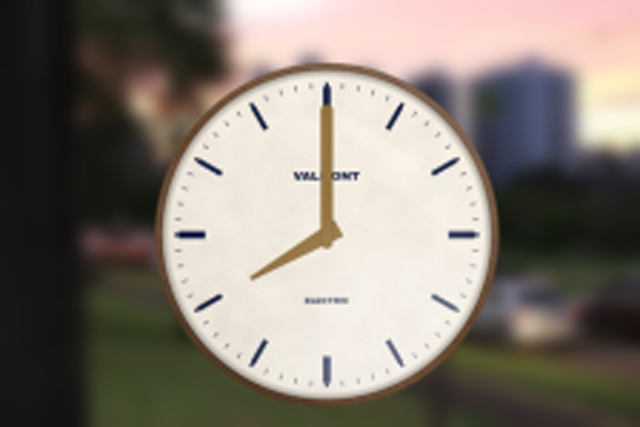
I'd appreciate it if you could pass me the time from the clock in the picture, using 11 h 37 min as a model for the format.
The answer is 8 h 00 min
